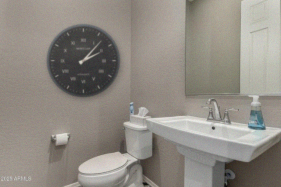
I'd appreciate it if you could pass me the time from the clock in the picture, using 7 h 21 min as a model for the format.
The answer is 2 h 07 min
